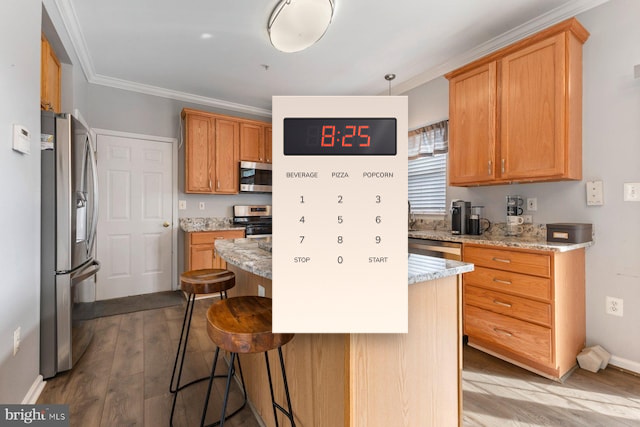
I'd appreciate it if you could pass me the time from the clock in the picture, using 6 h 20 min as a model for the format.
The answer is 8 h 25 min
